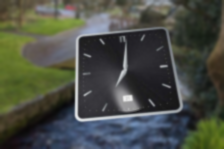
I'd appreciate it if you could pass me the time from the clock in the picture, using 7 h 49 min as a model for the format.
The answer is 7 h 01 min
